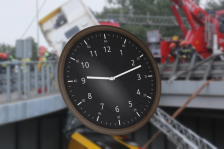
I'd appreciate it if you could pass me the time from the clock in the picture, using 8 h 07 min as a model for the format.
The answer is 9 h 12 min
